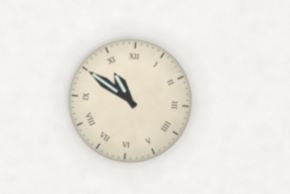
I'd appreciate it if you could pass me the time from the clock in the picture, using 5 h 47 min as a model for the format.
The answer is 10 h 50 min
